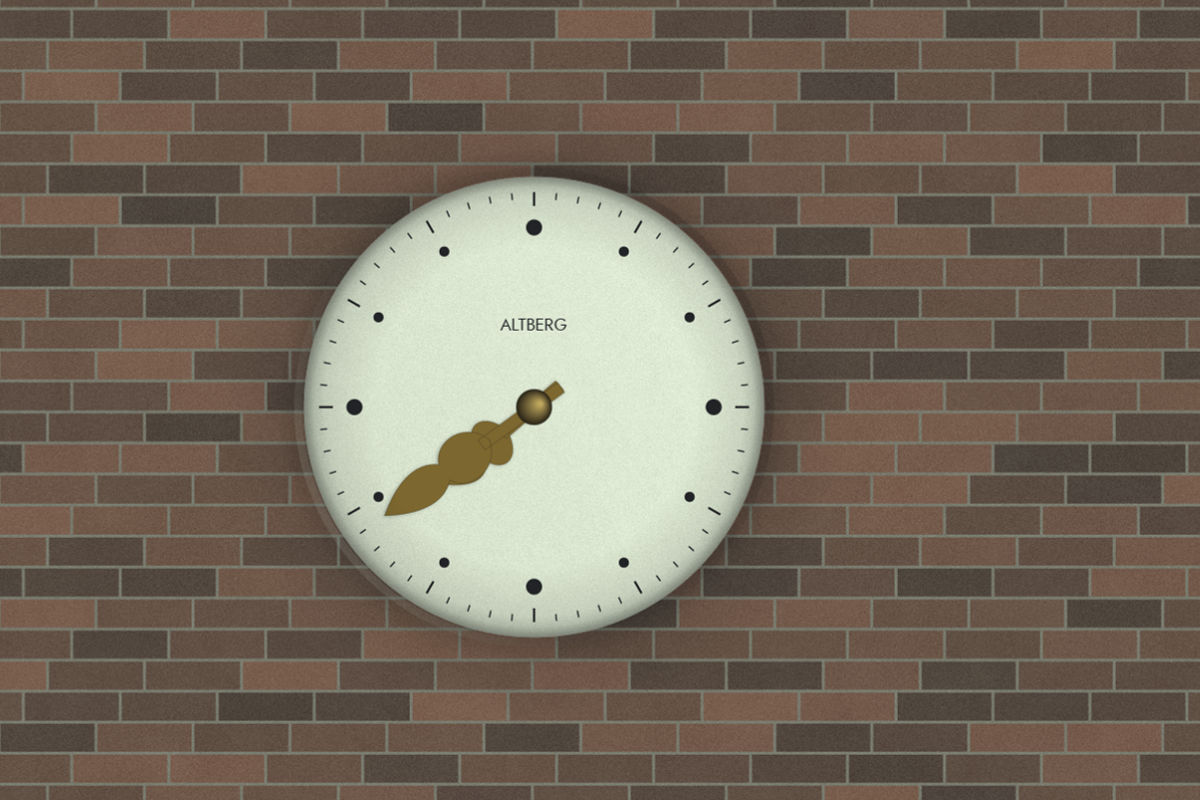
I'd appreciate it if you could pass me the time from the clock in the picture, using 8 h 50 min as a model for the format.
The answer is 7 h 39 min
